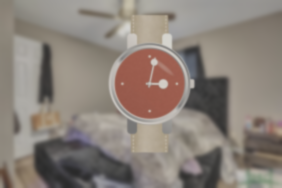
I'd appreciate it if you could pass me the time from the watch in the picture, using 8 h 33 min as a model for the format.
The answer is 3 h 02 min
